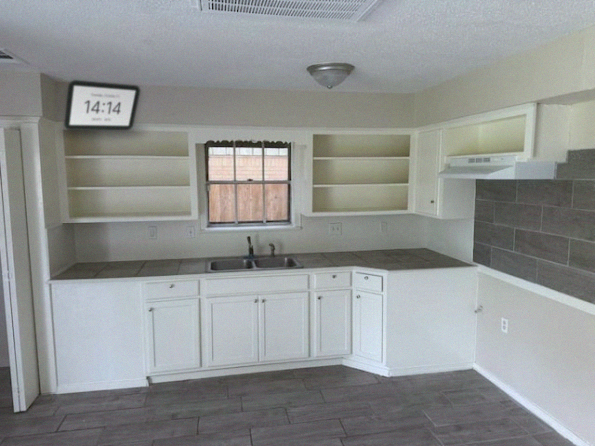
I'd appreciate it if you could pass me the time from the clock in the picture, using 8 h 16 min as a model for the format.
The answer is 14 h 14 min
